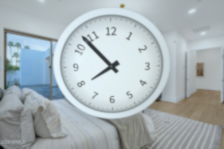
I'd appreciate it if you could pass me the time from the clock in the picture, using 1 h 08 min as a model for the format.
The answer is 7 h 53 min
